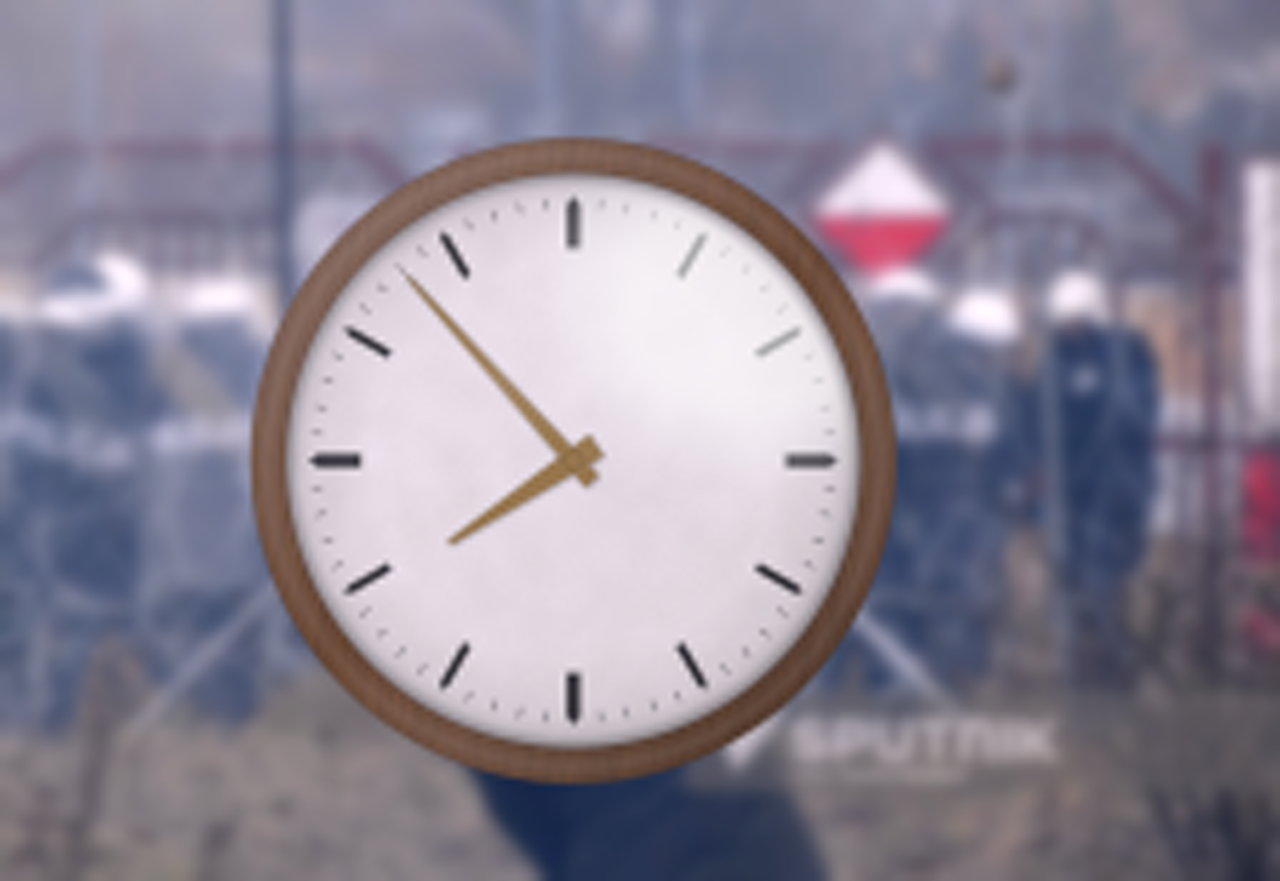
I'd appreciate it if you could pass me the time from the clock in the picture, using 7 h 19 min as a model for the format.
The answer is 7 h 53 min
